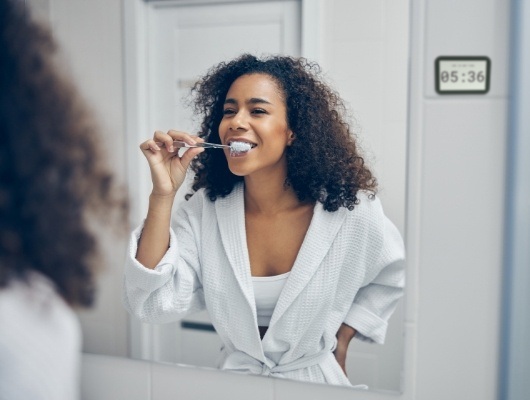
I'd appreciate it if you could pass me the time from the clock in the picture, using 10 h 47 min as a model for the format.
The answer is 5 h 36 min
